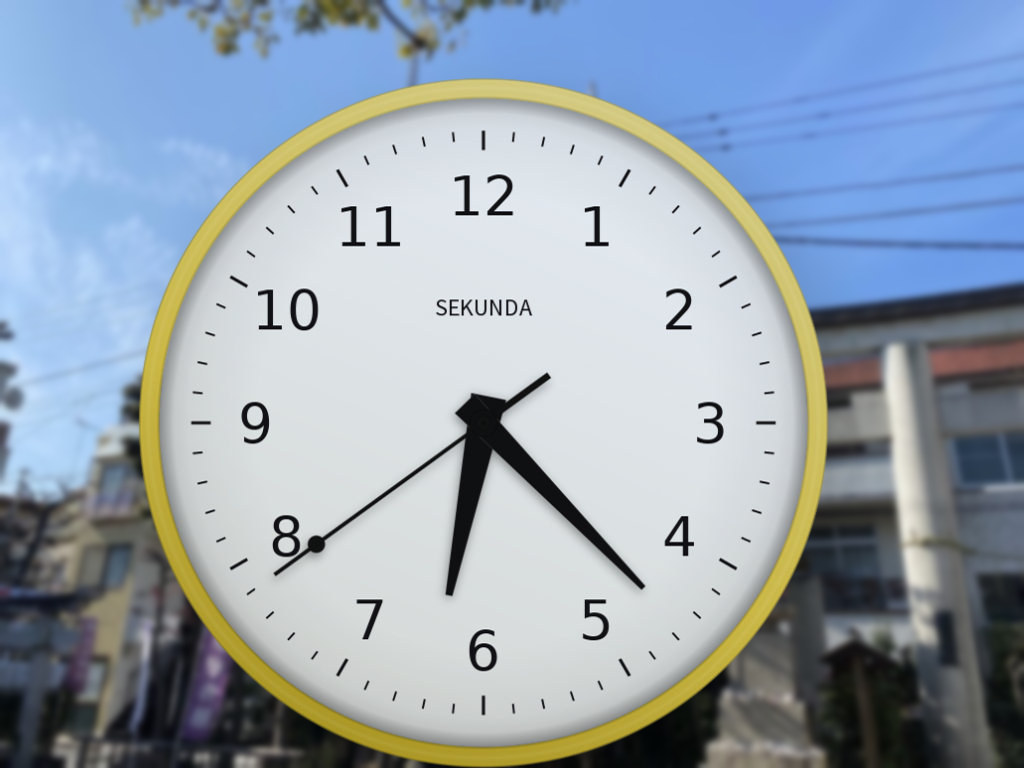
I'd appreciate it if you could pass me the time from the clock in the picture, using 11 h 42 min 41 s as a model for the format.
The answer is 6 h 22 min 39 s
